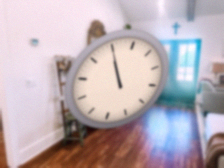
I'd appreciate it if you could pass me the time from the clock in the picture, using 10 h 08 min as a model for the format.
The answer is 10 h 55 min
